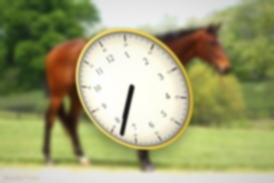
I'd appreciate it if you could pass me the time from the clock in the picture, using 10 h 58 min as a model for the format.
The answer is 7 h 38 min
